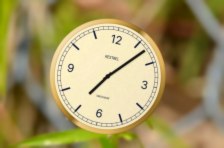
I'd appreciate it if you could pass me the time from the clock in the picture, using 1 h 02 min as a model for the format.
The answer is 7 h 07 min
